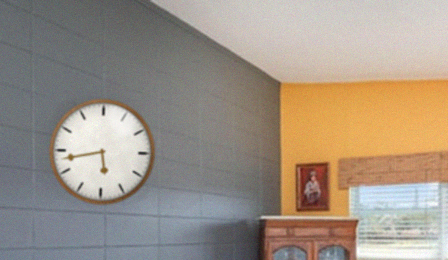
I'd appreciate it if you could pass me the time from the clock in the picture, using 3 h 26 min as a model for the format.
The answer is 5 h 43 min
